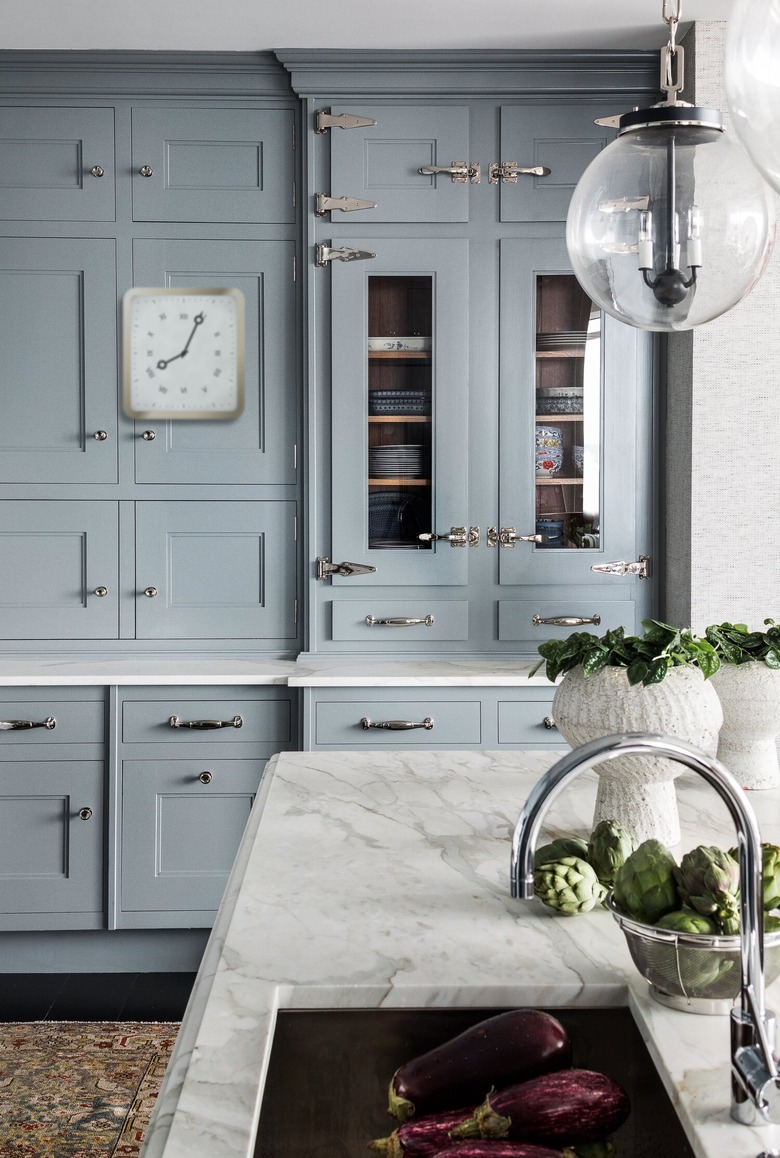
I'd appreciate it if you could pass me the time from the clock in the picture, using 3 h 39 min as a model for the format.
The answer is 8 h 04 min
